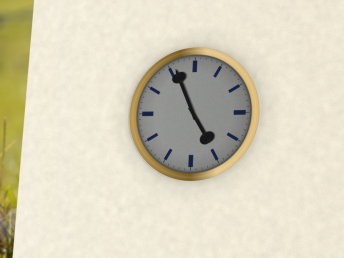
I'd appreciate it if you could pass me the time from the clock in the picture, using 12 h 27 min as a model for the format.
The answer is 4 h 56 min
